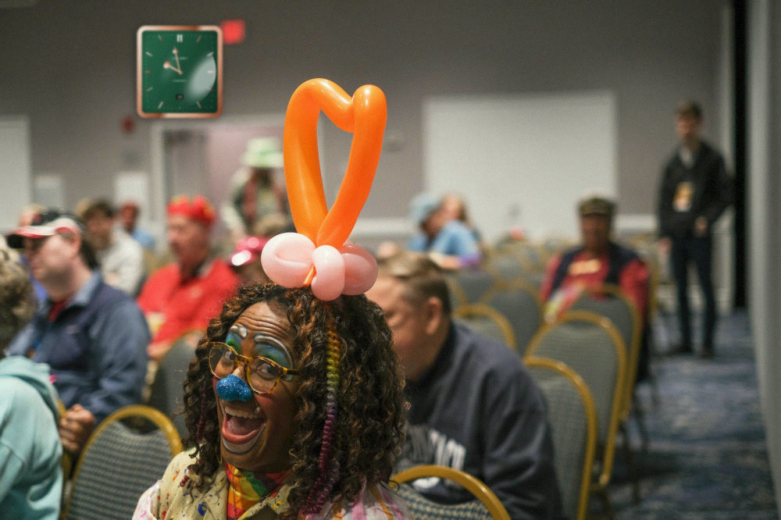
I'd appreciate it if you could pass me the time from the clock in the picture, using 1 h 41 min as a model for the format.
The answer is 9 h 58 min
